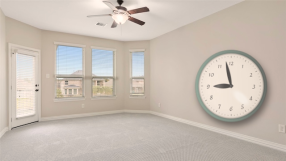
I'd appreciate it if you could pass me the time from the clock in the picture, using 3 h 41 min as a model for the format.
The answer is 8 h 58 min
